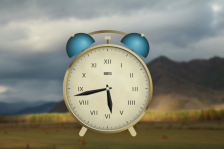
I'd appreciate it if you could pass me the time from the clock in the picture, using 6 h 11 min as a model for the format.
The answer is 5 h 43 min
